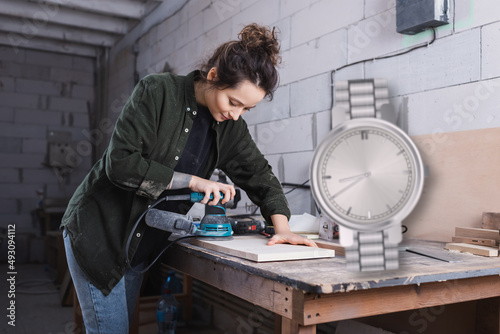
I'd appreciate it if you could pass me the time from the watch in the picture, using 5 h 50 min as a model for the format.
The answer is 8 h 40 min
